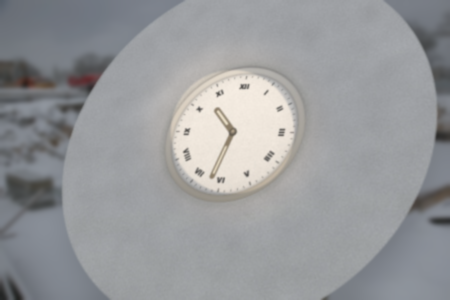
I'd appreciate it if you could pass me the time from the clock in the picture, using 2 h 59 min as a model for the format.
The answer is 10 h 32 min
